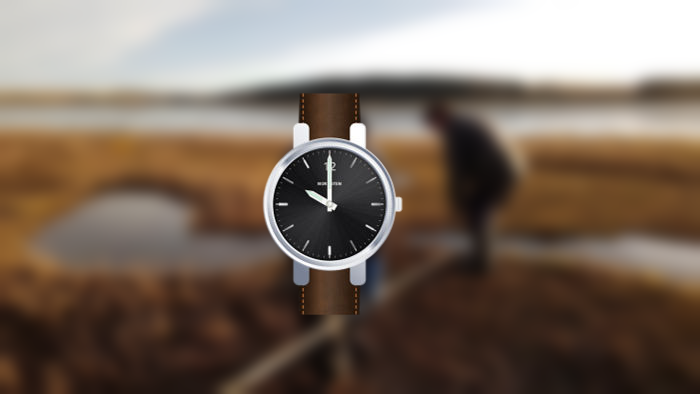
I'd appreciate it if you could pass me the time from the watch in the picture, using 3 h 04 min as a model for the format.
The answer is 10 h 00 min
